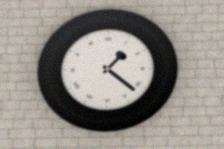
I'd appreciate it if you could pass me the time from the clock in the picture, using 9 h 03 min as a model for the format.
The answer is 1 h 22 min
